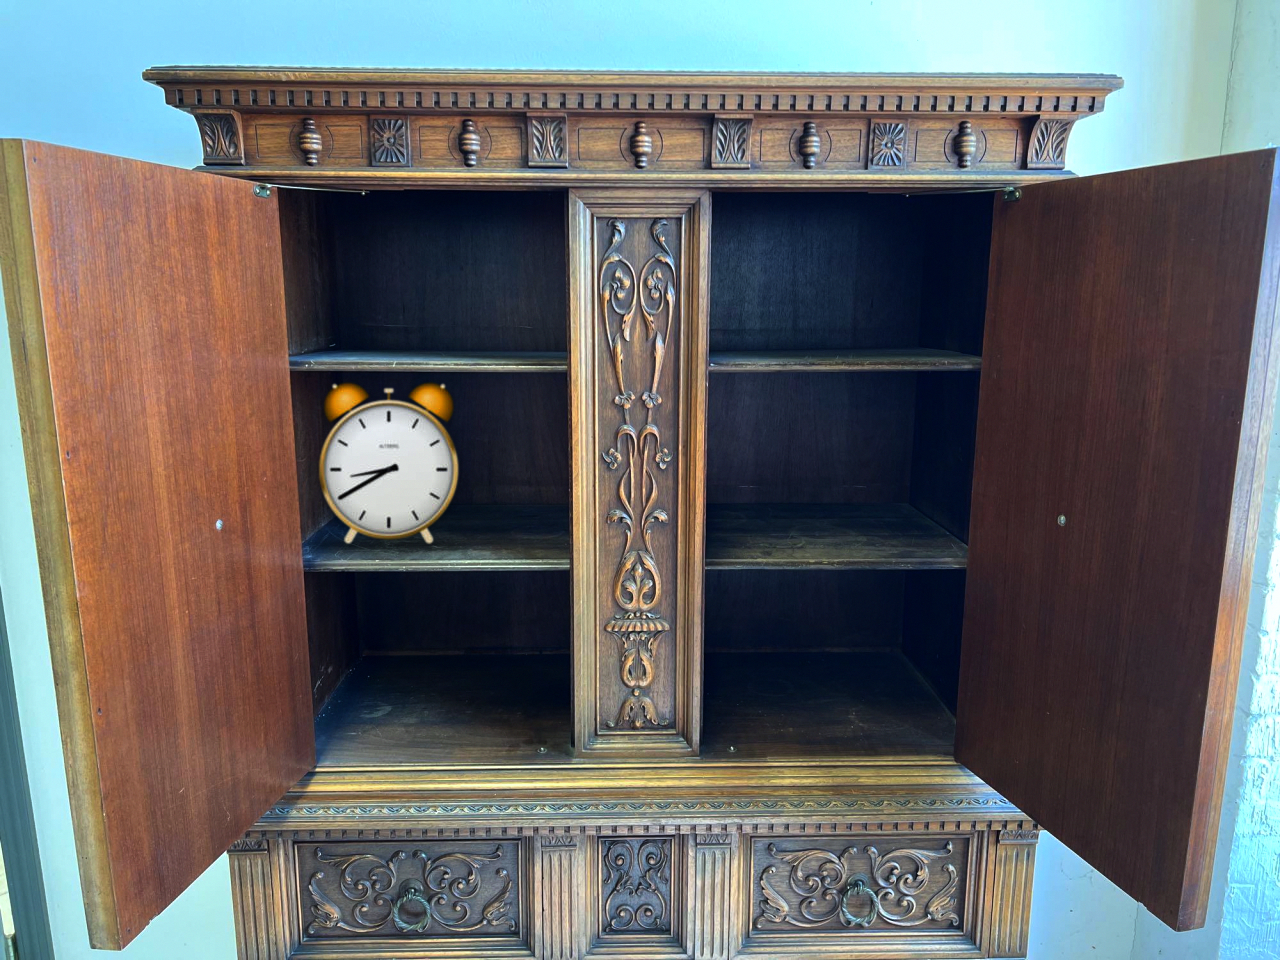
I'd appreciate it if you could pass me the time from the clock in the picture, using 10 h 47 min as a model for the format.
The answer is 8 h 40 min
